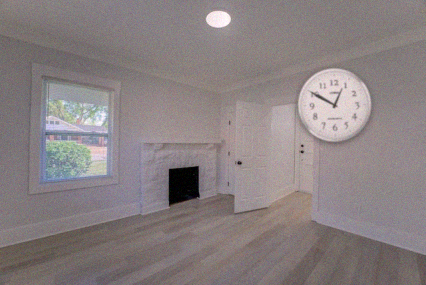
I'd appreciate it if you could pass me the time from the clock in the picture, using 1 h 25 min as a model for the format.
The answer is 12 h 50 min
